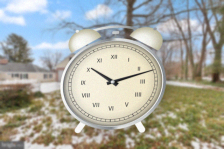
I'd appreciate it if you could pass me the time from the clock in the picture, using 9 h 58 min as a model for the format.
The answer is 10 h 12 min
